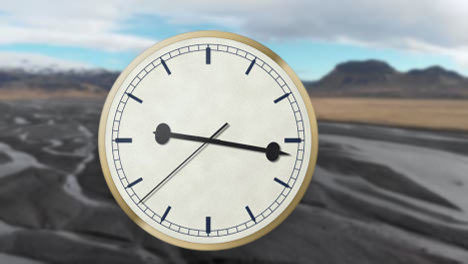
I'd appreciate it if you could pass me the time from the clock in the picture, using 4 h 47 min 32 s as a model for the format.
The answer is 9 h 16 min 38 s
